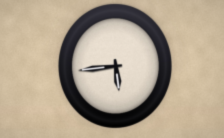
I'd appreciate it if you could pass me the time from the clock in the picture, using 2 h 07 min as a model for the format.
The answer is 5 h 44 min
